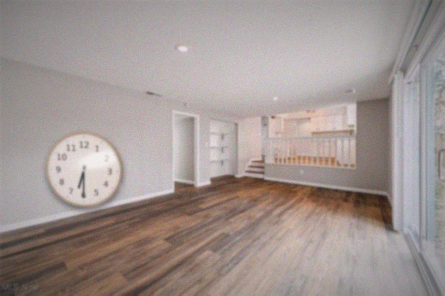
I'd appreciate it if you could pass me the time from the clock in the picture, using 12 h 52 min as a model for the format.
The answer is 6 h 30 min
